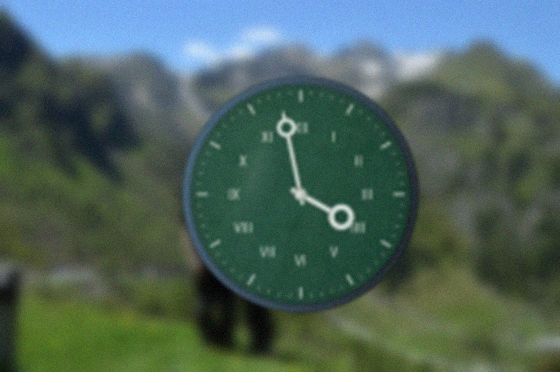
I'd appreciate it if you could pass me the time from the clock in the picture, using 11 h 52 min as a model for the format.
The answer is 3 h 58 min
